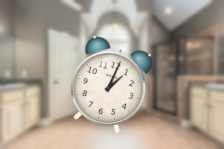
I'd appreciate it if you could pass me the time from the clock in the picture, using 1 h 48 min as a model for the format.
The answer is 1 h 01 min
